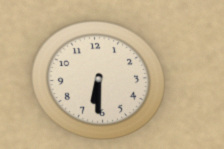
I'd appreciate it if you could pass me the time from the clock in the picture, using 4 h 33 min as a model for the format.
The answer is 6 h 31 min
